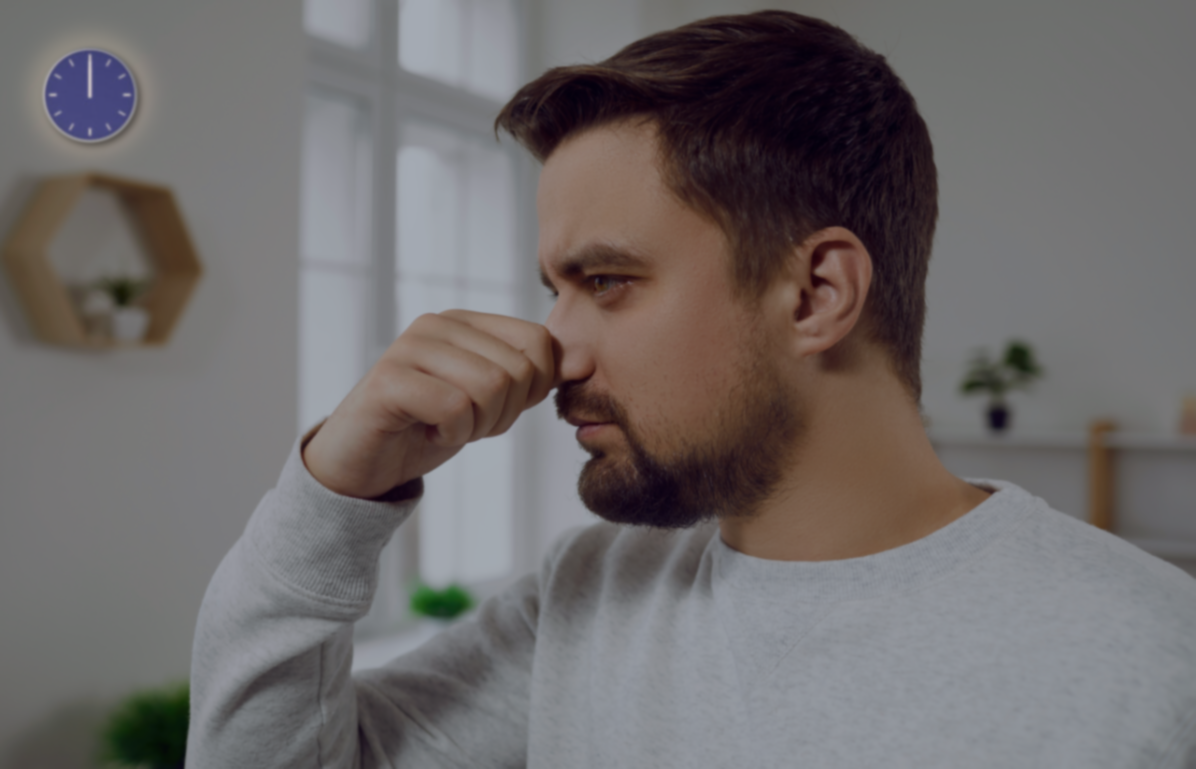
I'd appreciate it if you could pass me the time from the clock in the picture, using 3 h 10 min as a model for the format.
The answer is 12 h 00 min
